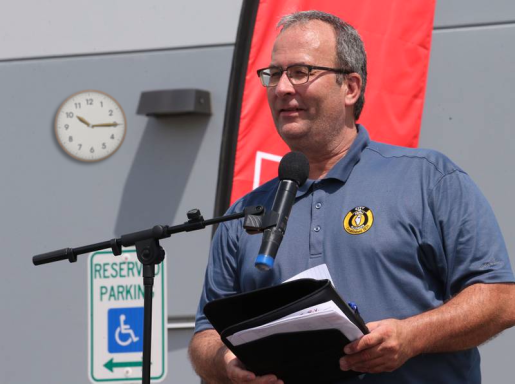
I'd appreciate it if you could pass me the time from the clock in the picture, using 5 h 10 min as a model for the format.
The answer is 10 h 15 min
